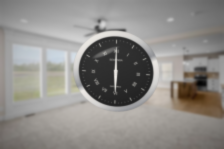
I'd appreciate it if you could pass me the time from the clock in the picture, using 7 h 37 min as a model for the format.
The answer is 6 h 00 min
